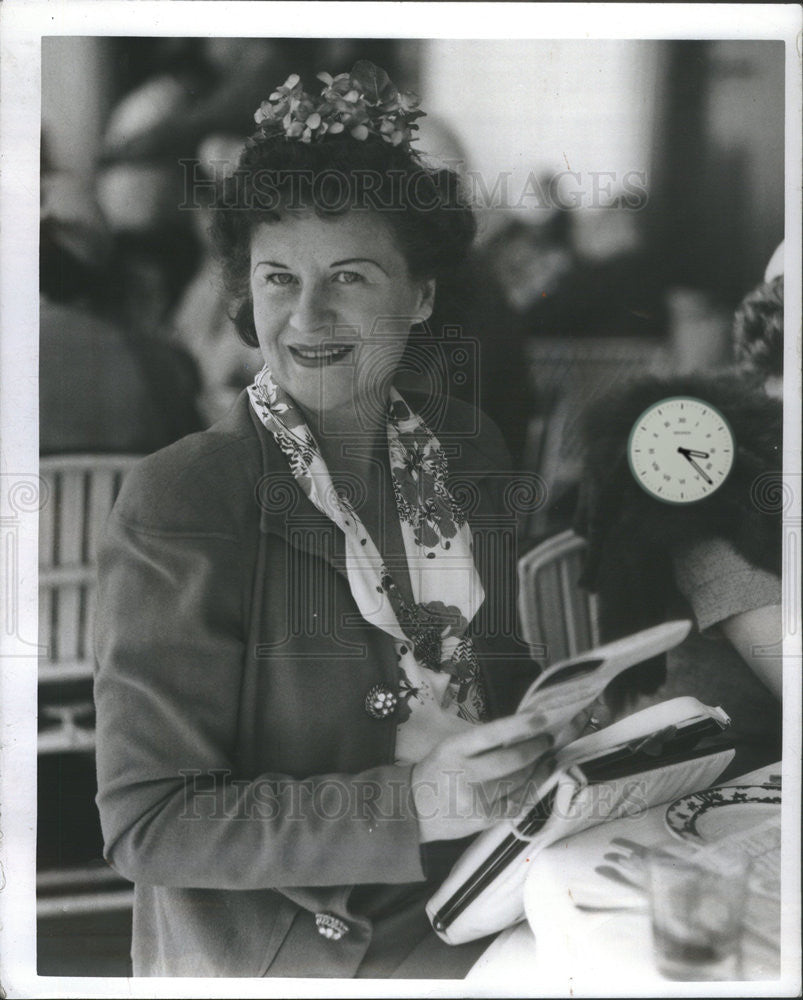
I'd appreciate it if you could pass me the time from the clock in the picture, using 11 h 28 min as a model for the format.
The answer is 3 h 23 min
